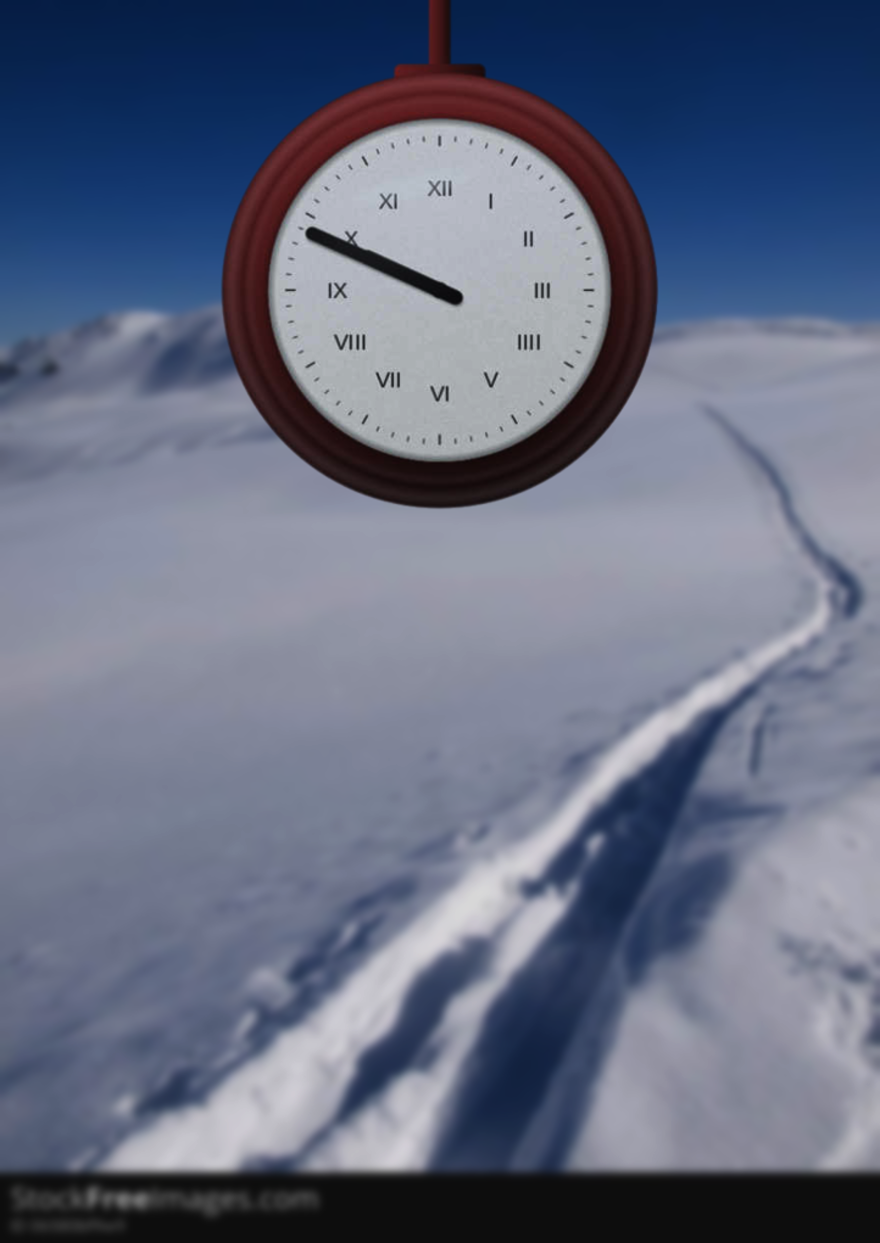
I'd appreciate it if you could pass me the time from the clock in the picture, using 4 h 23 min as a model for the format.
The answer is 9 h 49 min
